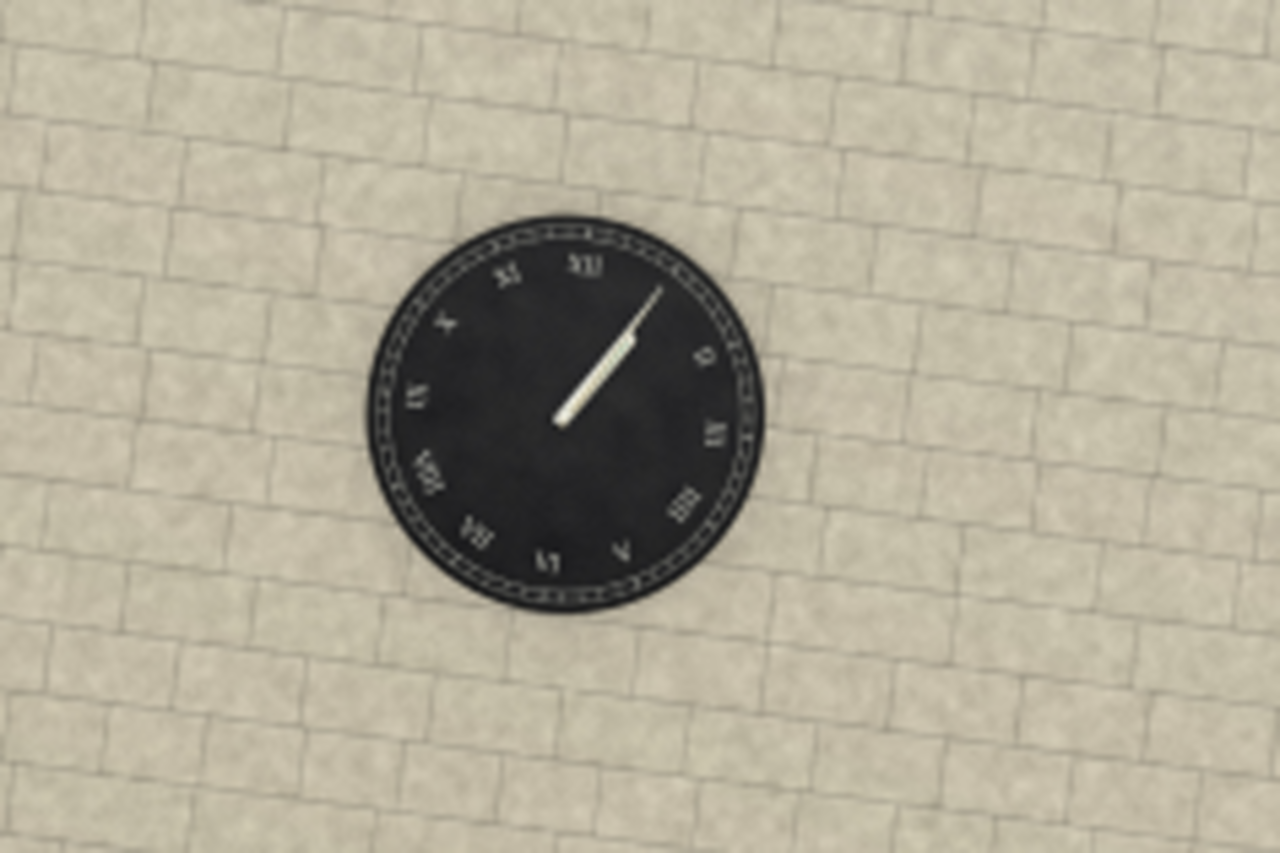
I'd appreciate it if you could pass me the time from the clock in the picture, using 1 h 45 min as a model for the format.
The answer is 1 h 05 min
